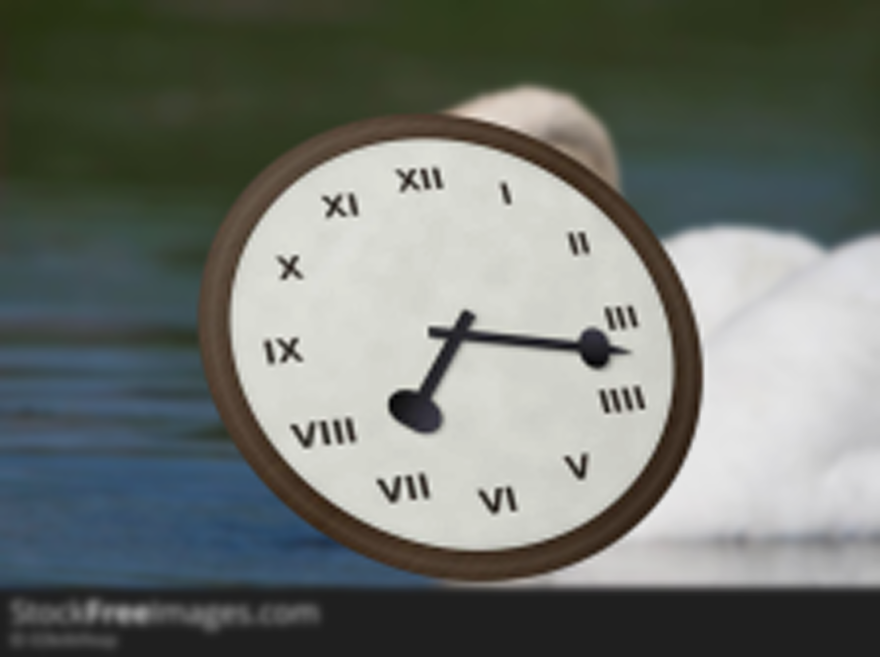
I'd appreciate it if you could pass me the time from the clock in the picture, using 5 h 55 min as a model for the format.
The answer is 7 h 17 min
